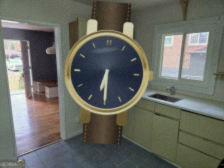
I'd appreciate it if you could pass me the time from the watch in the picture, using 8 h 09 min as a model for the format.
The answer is 6 h 30 min
